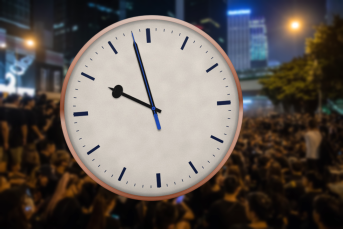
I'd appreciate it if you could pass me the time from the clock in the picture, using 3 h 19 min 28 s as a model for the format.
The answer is 9 h 57 min 58 s
